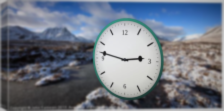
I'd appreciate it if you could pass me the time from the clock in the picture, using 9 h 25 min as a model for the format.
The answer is 2 h 47 min
